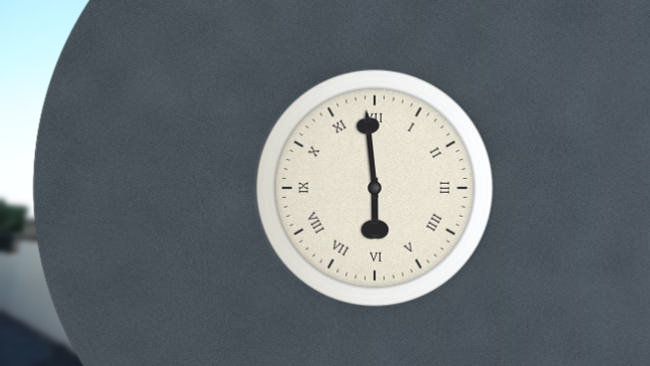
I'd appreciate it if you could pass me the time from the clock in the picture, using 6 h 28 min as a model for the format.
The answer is 5 h 59 min
